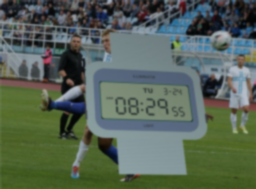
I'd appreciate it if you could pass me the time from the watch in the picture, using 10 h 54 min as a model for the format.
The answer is 8 h 29 min
